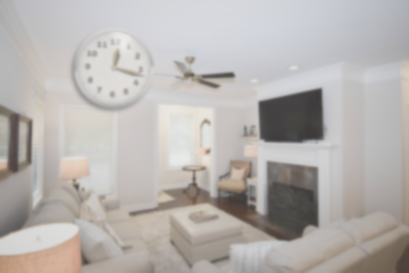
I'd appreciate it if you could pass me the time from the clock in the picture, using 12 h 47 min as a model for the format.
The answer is 12 h 17 min
